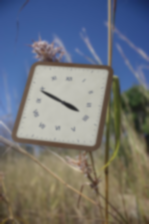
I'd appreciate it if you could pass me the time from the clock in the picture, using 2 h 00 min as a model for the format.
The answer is 3 h 49 min
